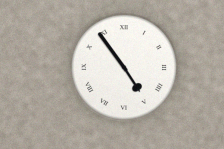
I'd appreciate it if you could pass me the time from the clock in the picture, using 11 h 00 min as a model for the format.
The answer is 4 h 54 min
